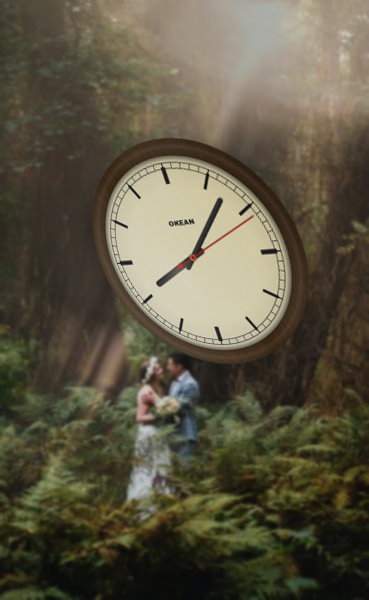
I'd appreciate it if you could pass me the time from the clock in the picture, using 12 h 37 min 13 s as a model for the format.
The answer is 8 h 07 min 11 s
